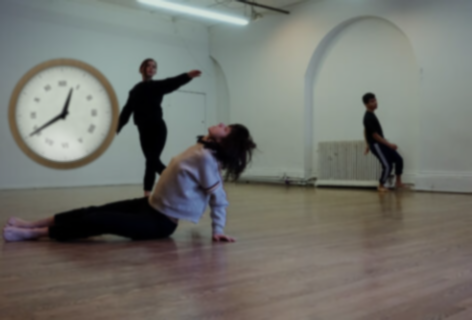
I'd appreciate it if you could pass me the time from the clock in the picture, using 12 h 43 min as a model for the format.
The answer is 12 h 40 min
